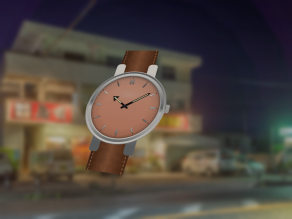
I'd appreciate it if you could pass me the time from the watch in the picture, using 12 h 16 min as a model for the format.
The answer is 10 h 09 min
